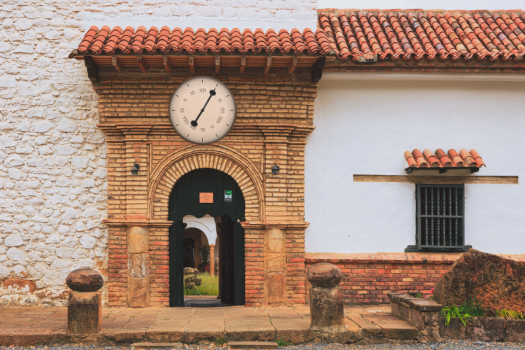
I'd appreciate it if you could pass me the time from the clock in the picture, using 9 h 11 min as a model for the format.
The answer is 7 h 05 min
